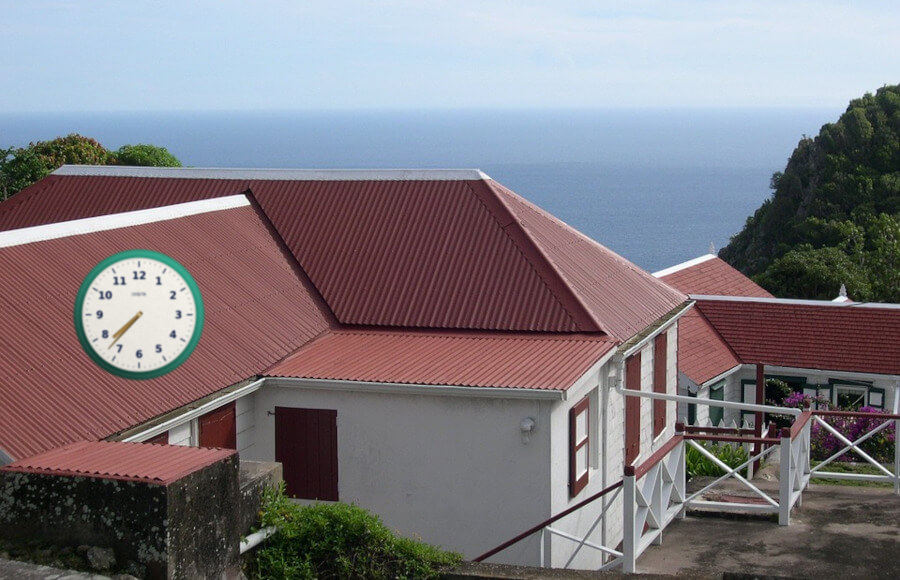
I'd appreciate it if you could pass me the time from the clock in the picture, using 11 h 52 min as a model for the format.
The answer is 7 h 37 min
